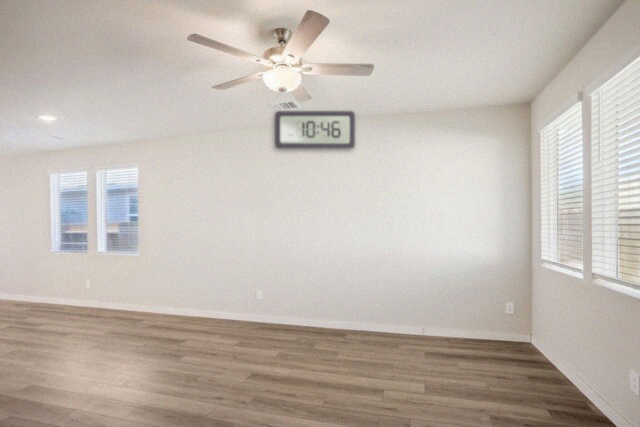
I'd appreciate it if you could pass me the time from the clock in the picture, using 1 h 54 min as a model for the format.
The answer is 10 h 46 min
